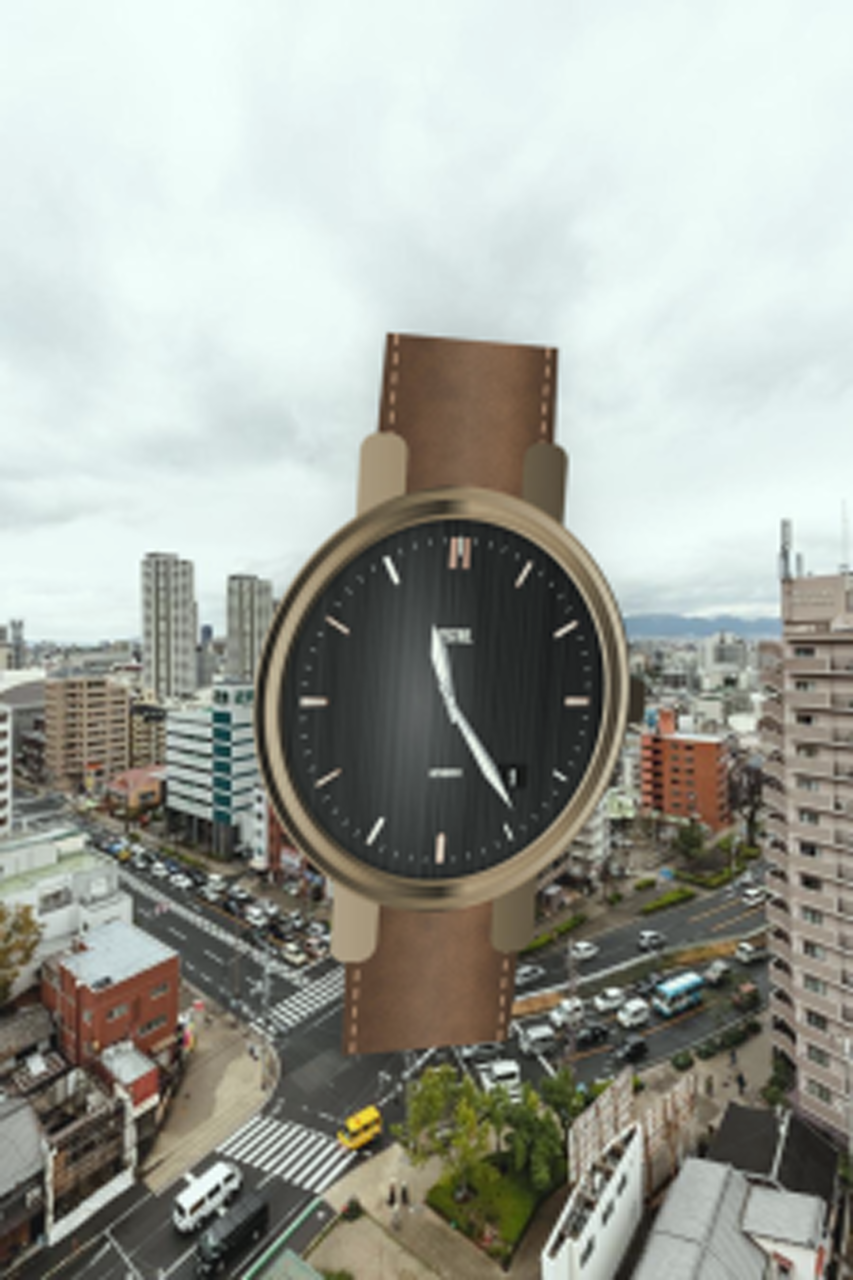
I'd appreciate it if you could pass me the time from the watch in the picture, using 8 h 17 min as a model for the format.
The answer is 11 h 24 min
